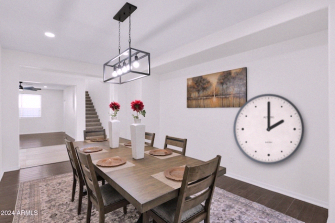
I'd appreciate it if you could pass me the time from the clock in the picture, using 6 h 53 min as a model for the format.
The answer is 2 h 00 min
